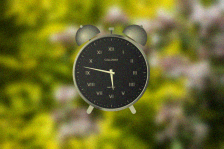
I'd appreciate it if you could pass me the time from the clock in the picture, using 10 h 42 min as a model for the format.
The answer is 5 h 47 min
